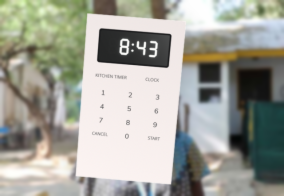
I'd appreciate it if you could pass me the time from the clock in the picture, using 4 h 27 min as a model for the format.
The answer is 8 h 43 min
